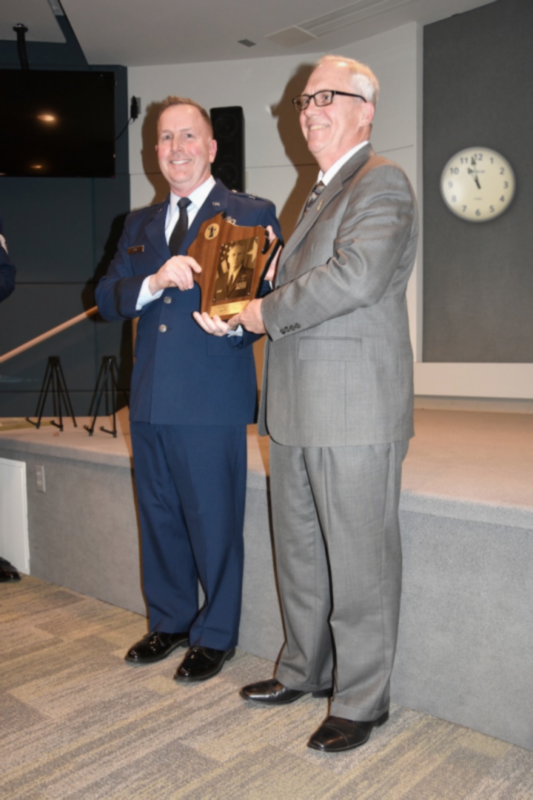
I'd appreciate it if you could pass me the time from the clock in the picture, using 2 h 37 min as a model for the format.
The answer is 10 h 58 min
